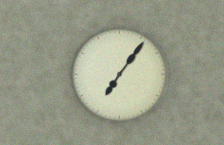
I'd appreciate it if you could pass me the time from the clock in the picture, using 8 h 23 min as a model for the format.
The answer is 7 h 06 min
